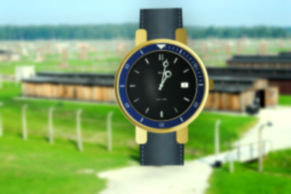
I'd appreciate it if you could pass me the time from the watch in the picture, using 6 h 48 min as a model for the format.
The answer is 1 h 02 min
